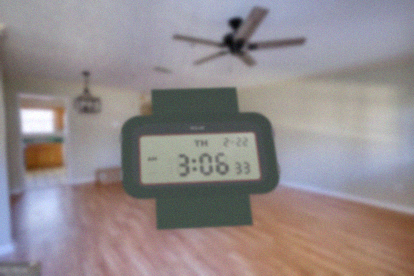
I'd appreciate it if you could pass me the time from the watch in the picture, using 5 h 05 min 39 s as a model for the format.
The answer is 3 h 06 min 33 s
